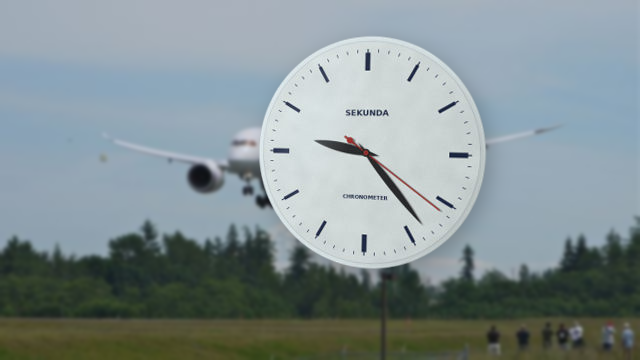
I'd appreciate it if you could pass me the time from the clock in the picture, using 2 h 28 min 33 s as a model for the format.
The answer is 9 h 23 min 21 s
